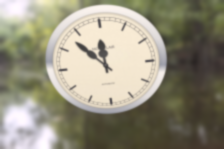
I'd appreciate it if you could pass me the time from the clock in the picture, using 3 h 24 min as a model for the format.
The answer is 11 h 53 min
